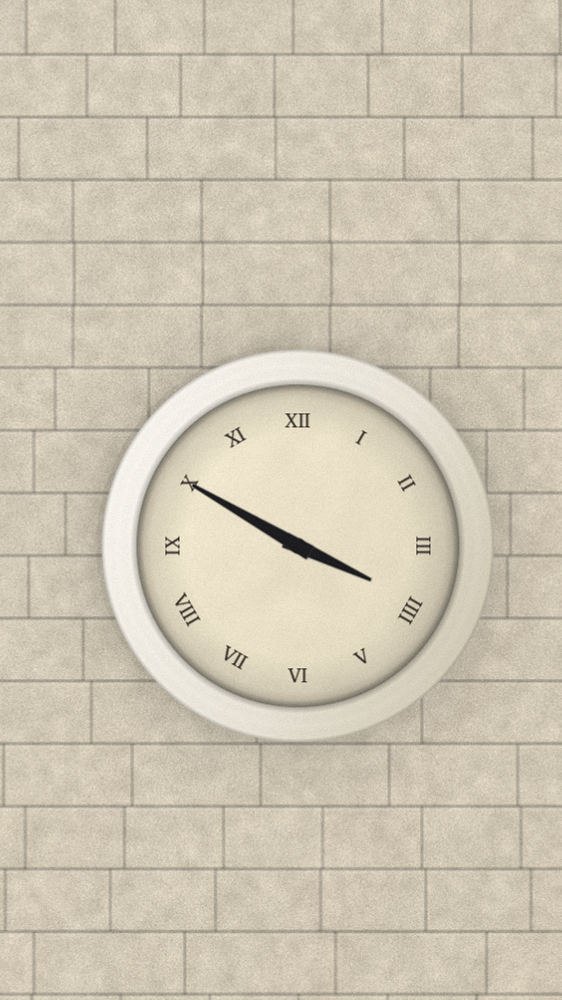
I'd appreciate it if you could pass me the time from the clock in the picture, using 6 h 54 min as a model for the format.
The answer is 3 h 50 min
